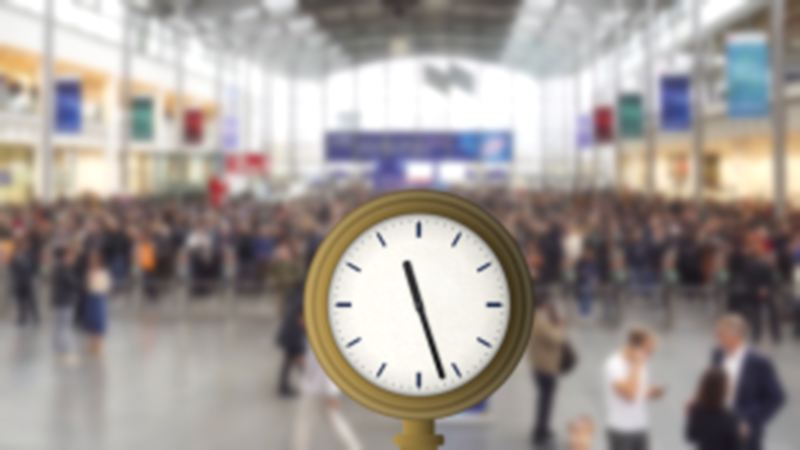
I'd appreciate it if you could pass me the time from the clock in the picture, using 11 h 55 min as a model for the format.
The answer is 11 h 27 min
